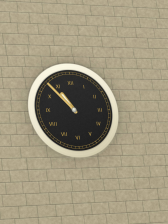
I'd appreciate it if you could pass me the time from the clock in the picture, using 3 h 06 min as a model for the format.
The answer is 10 h 53 min
